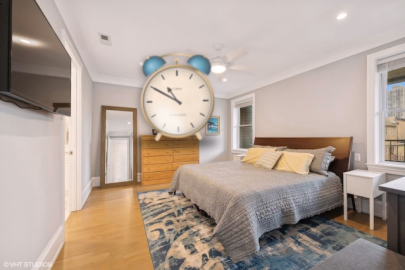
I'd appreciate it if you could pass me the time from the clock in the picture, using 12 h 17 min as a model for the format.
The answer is 10 h 50 min
